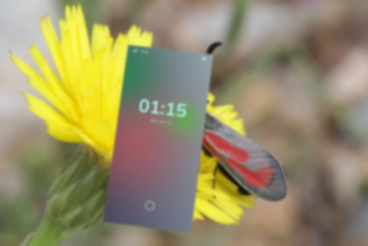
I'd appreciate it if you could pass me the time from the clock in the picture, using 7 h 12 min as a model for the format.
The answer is 1 h 15 min
